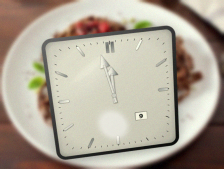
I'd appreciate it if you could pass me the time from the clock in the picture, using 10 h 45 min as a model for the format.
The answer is 11 h 58 min
